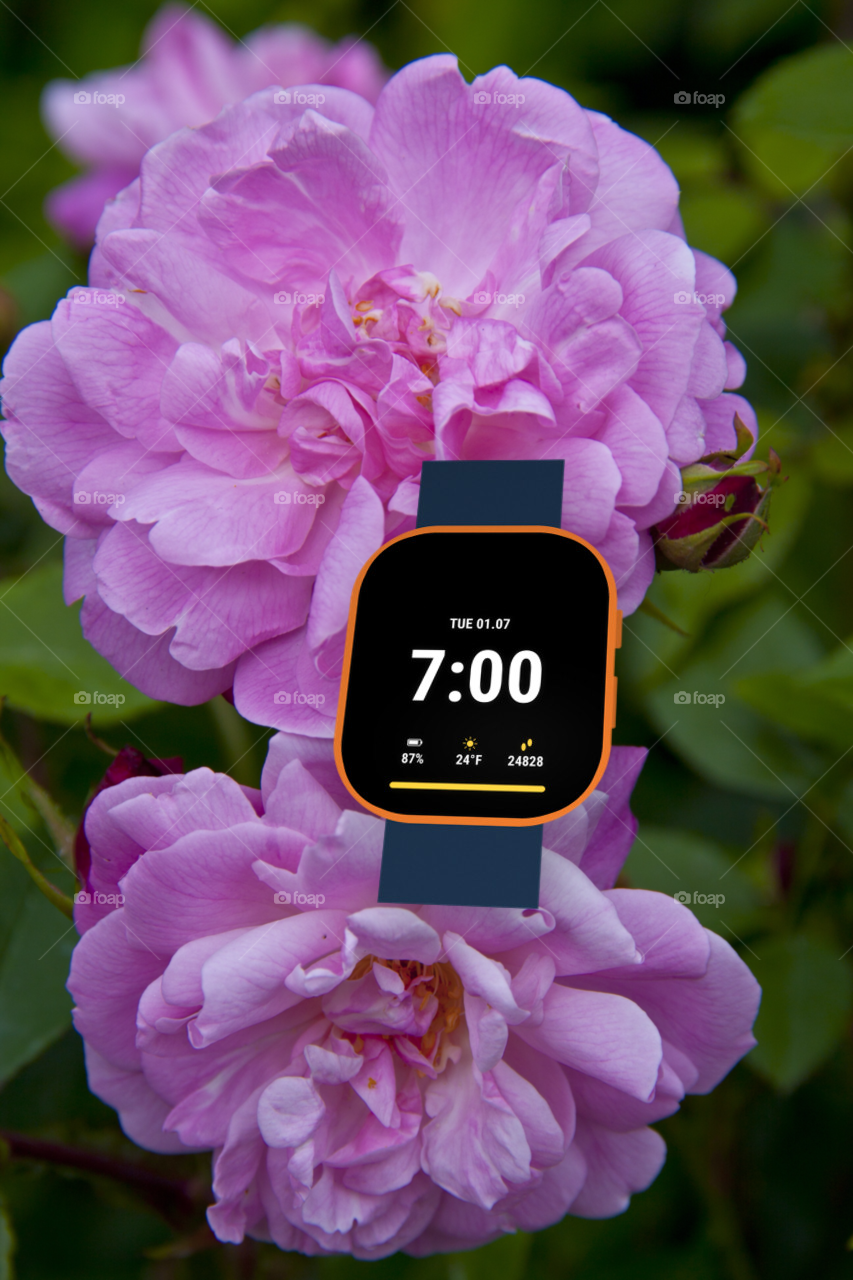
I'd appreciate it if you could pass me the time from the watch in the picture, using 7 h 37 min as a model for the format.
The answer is 7 h 00 min
